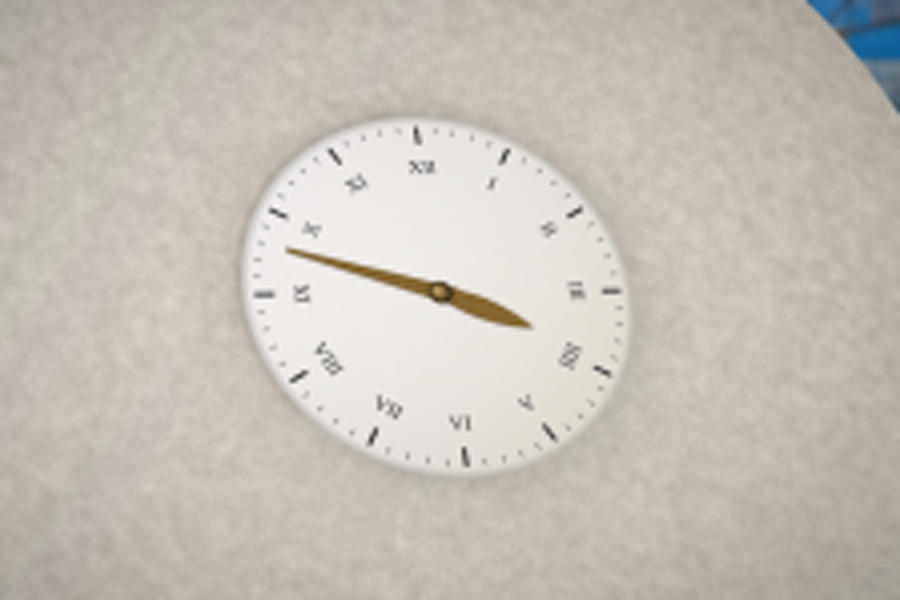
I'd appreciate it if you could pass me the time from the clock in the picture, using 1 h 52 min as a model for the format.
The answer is 3 h 48 min
